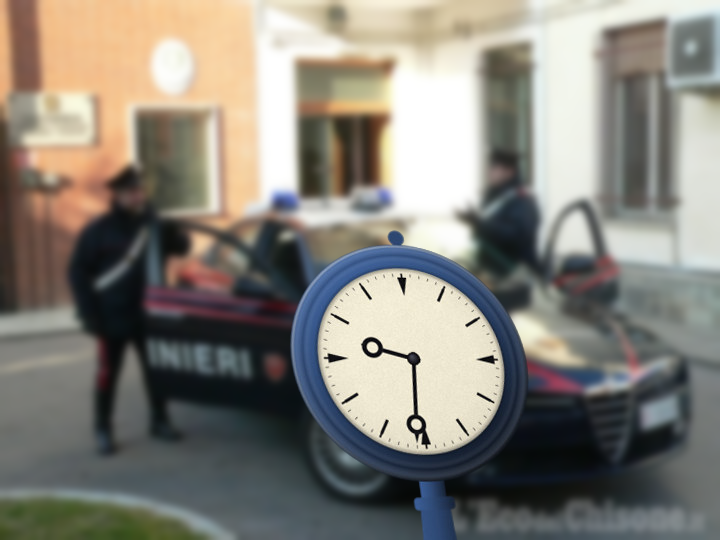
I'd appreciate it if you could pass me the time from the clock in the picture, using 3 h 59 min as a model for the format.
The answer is 9 h 31 min
